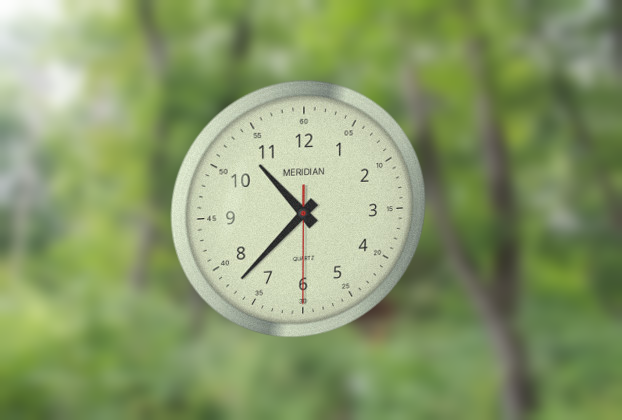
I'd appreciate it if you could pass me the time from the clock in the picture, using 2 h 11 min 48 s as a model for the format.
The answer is 10 h 37 min 30 s
